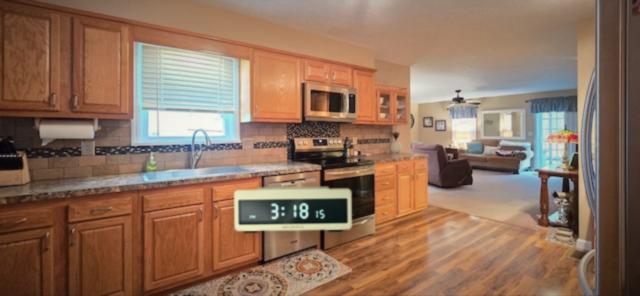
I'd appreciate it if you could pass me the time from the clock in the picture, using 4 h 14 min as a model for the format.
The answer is 3 h 18 min
